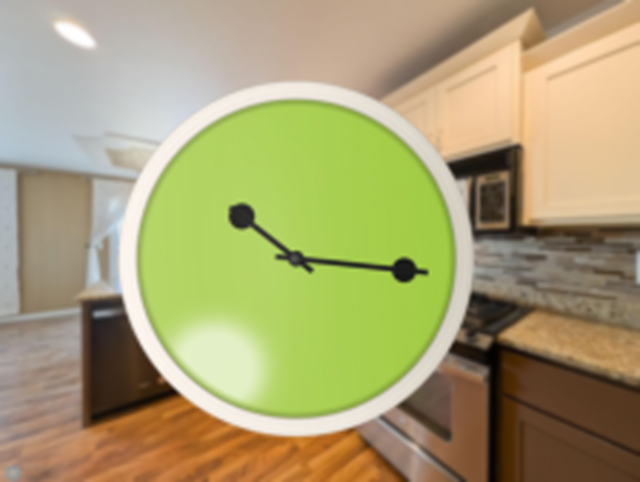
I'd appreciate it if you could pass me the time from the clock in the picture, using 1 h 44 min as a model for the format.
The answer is 10 h 16 min
